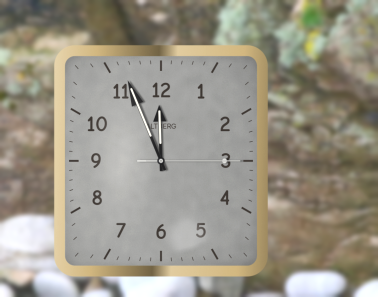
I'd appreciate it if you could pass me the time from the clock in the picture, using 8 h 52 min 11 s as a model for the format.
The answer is 11 h 56 min 15 s
